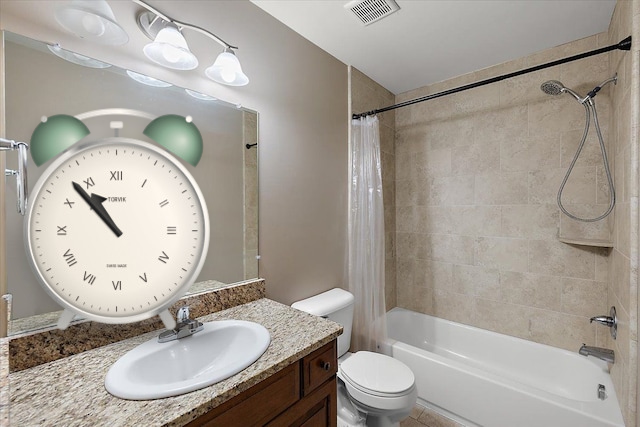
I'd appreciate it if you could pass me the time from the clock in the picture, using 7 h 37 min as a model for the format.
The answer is 10 h 53 min
